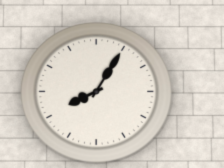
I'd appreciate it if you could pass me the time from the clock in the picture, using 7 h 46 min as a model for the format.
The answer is 8 h 05 min
